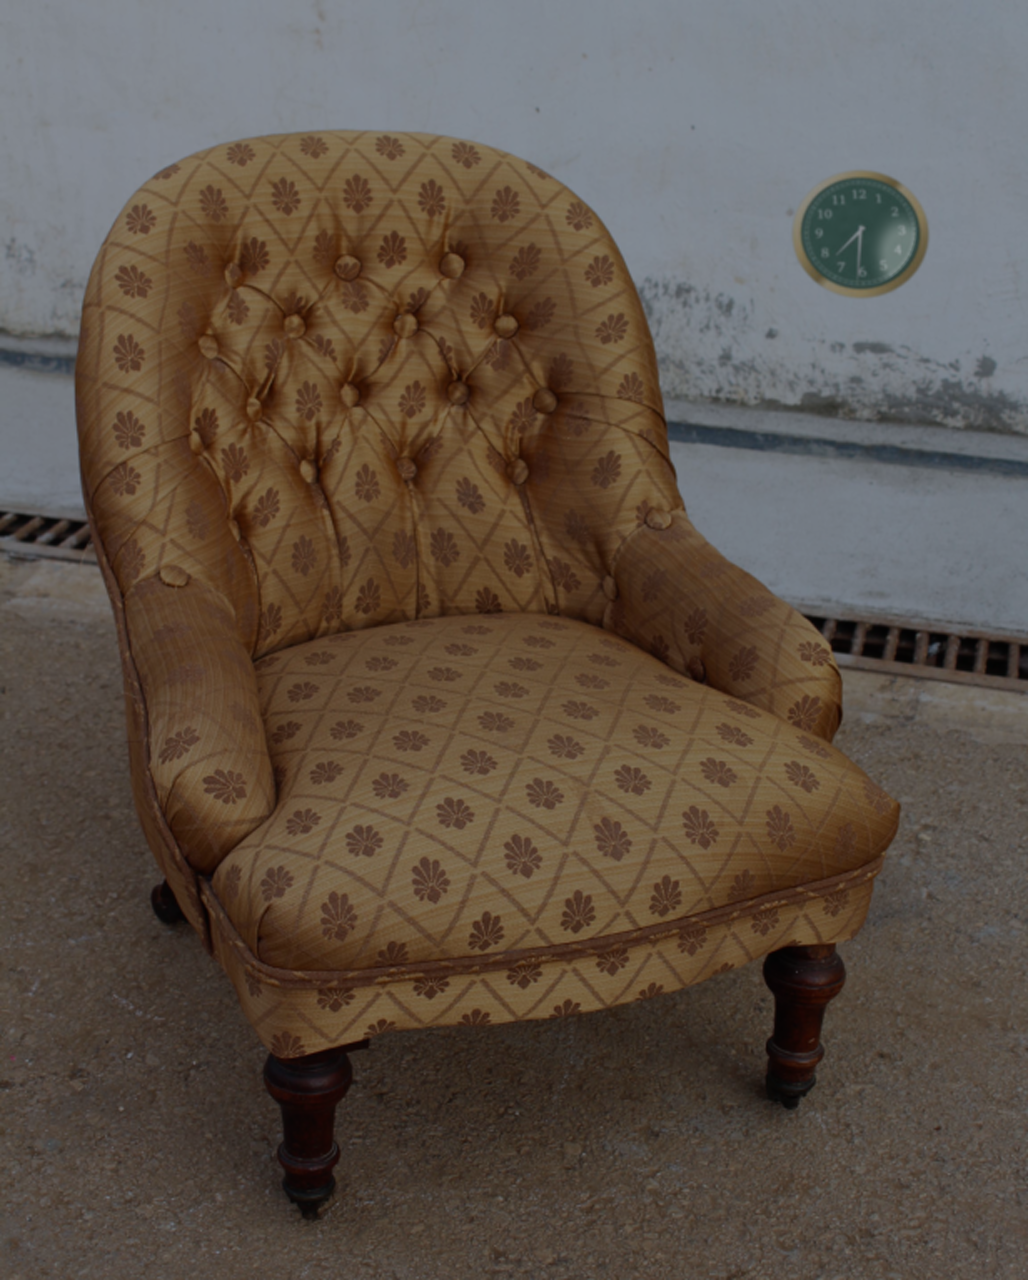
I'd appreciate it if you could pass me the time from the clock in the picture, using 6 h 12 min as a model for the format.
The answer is 7 h 31 min
